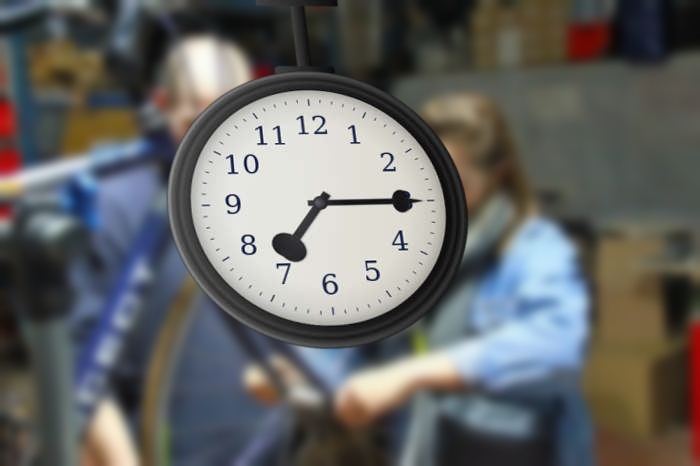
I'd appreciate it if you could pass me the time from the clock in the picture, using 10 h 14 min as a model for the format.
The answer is 7 h 15 min
